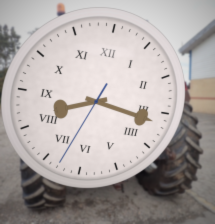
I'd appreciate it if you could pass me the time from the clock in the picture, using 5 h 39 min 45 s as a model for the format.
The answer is 8 h 16 min 33 s
